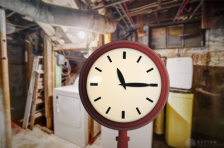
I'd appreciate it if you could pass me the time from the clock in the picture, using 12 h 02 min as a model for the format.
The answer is 11 h 15 min
